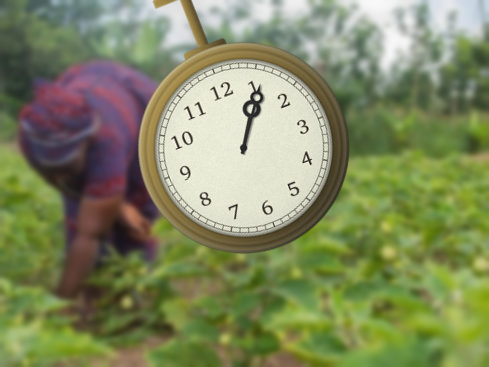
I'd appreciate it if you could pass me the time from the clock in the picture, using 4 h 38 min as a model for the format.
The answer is 1 h 06 min
